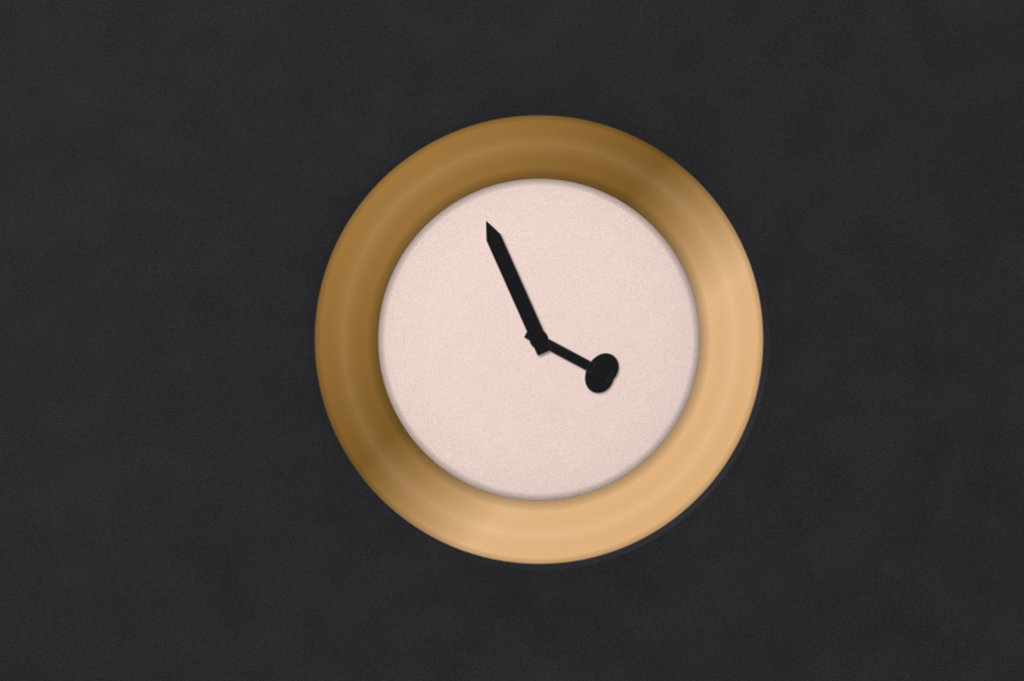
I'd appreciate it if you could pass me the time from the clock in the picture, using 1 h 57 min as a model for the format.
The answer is 3 h 56 min
